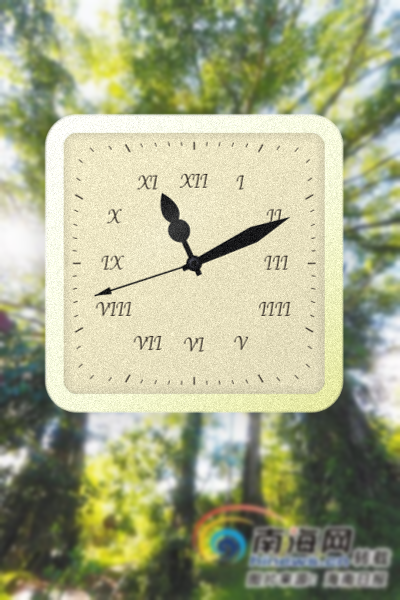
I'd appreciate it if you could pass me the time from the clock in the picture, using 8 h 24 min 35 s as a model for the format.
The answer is 11 h 10 min 42 s
